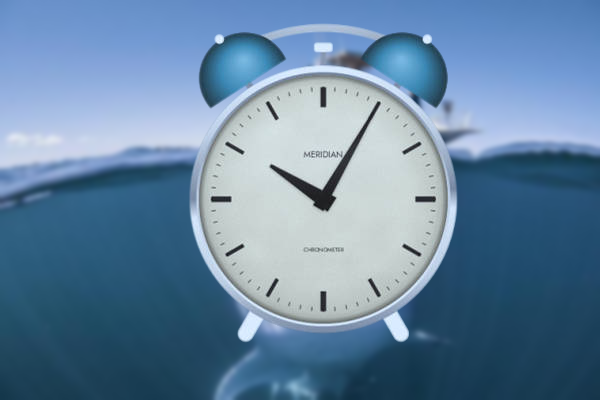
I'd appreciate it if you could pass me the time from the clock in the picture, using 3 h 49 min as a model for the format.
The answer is 10 h 05 min
